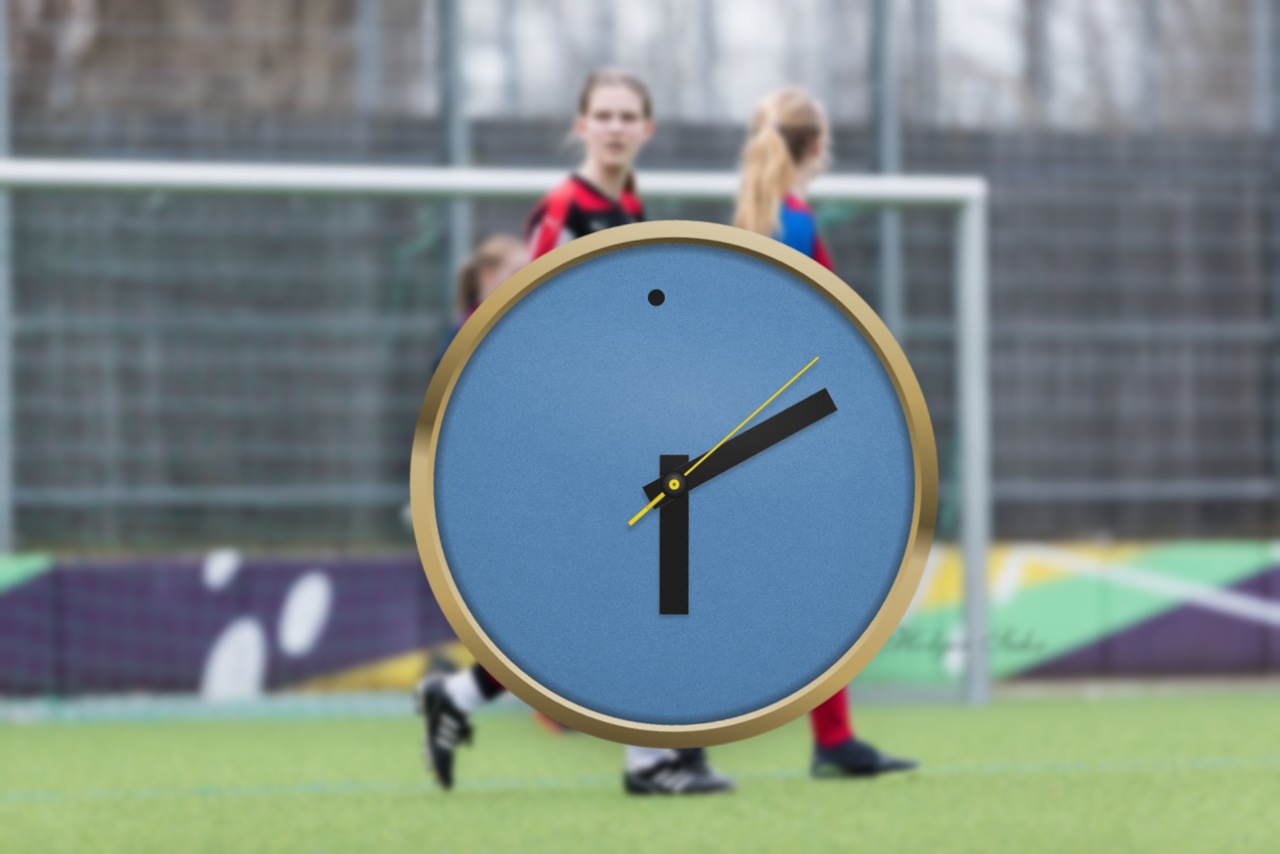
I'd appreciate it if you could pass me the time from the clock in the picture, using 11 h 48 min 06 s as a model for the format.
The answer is 6 h 11 min 09 s
